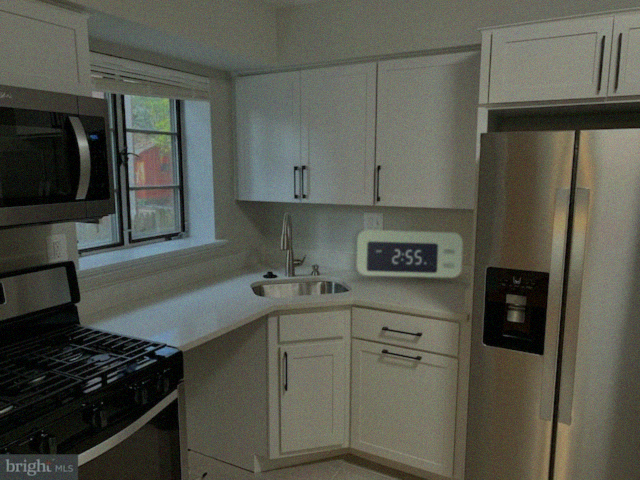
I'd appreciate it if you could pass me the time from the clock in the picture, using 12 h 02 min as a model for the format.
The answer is 2 h 55 min
